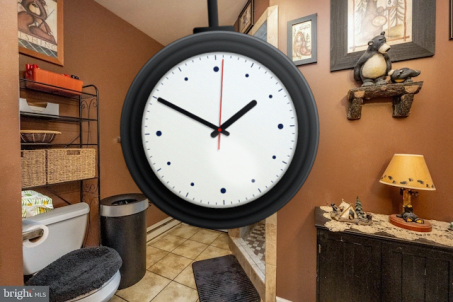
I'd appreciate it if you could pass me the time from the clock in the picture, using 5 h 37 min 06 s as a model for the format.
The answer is 1 h 50 min 01 s
